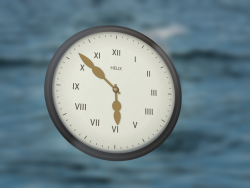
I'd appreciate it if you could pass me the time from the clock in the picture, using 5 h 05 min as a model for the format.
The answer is 5 h 52 min
